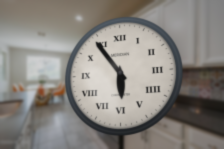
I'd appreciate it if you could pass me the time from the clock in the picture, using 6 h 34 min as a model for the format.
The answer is 5 h 54 min
